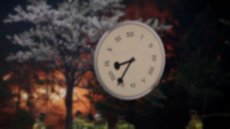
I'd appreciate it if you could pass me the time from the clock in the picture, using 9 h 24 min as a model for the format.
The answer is 8 h 36 min
